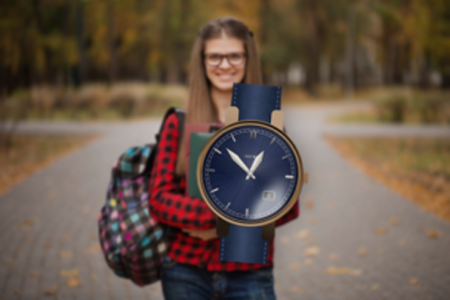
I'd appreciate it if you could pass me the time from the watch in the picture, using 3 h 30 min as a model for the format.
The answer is 12 h 52 min
